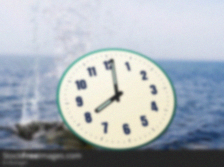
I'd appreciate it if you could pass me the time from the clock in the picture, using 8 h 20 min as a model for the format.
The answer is 8 h 01 min
